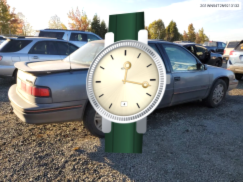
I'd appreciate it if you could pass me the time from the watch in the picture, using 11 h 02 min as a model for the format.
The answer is 12 h 17 min
